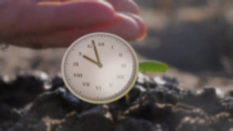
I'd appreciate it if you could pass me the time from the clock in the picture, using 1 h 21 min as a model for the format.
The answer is 9 h 57 min
